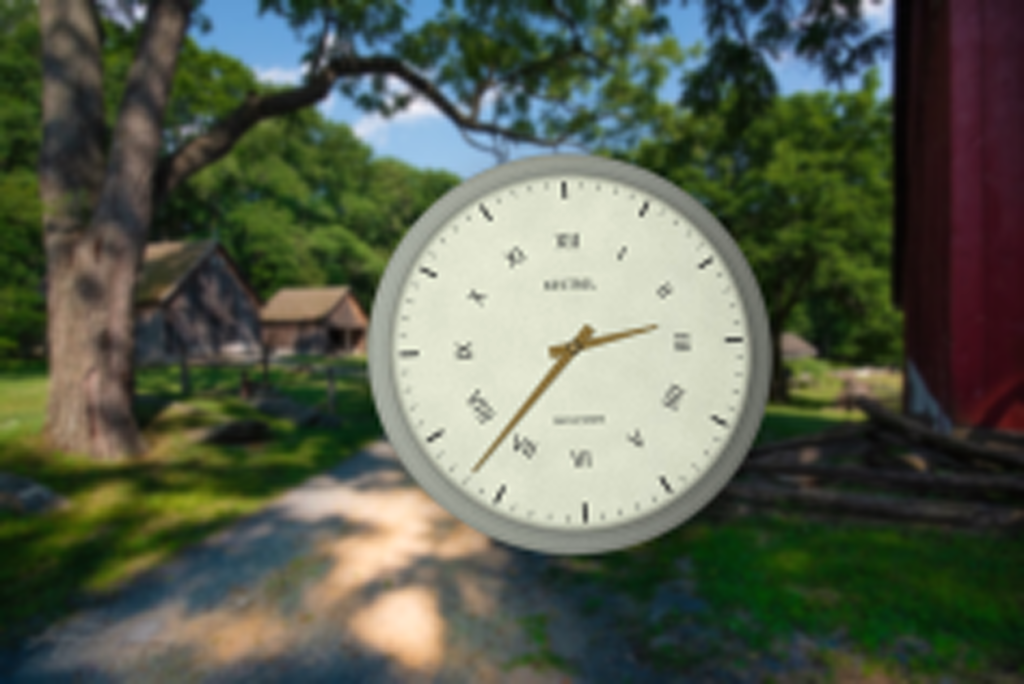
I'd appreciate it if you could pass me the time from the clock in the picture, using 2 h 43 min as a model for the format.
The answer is 2 h 37 min
